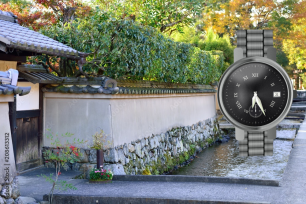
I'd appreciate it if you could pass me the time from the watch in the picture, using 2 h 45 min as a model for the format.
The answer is 6 h 26 min
